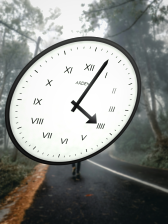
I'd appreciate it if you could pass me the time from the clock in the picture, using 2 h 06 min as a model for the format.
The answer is 4 h 03 min
